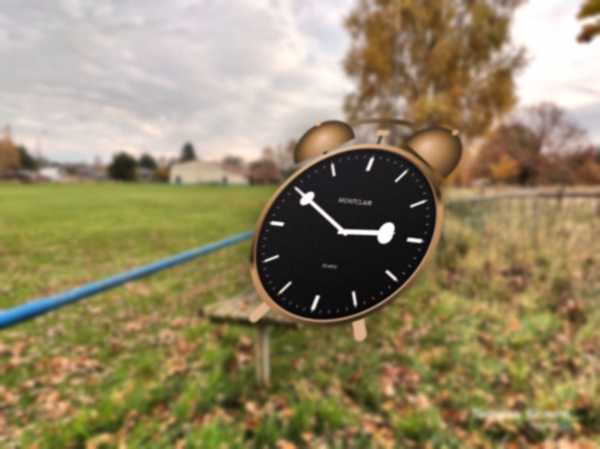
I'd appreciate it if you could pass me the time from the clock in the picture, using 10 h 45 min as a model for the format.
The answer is 2 h 50 min
